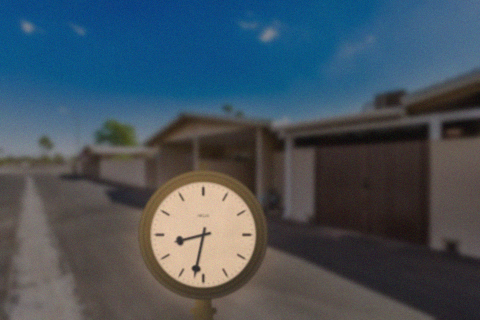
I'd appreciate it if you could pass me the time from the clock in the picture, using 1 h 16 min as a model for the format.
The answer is 8 h 32 min
